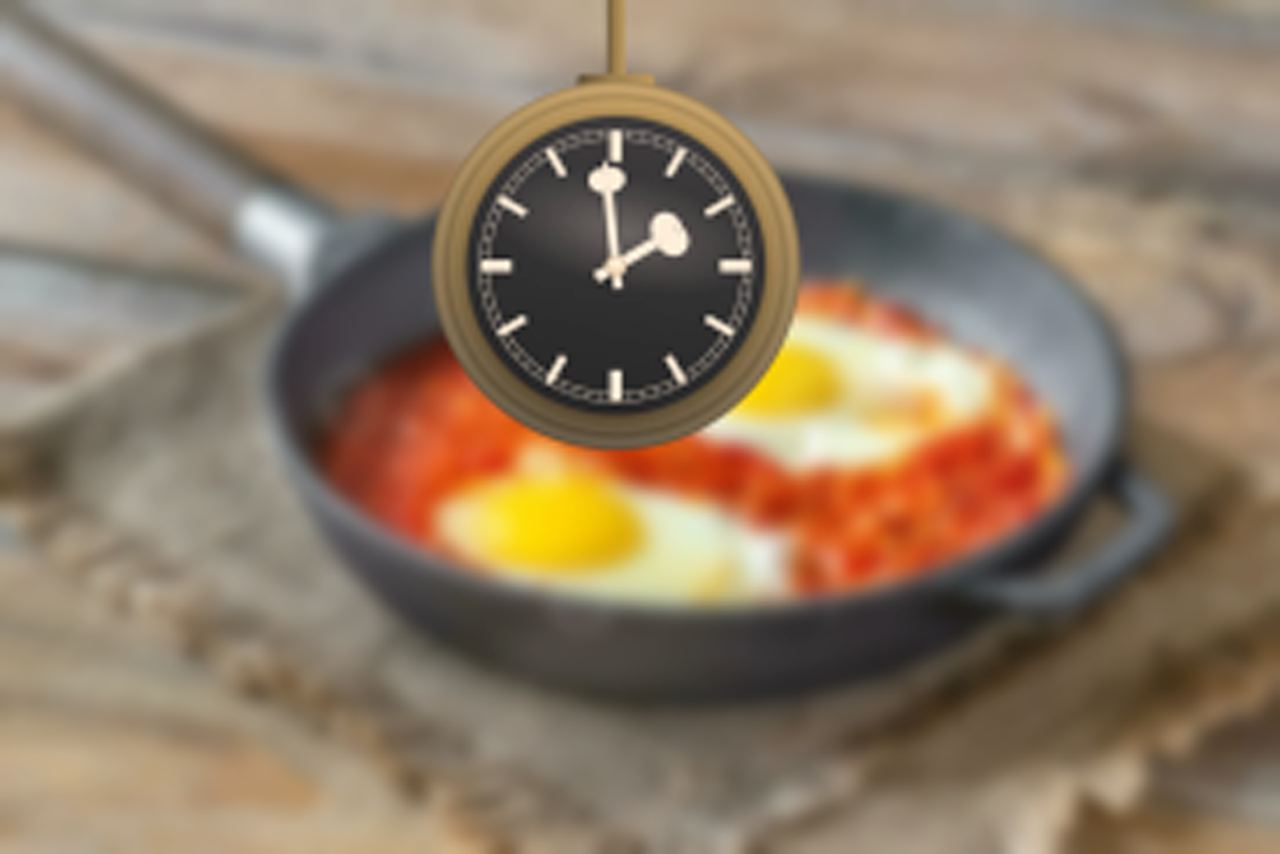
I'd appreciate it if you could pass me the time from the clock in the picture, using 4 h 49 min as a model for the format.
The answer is 1 h 59 min
